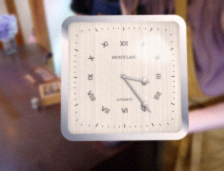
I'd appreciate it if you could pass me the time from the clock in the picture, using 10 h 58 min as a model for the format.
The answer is 3 h 24 min
